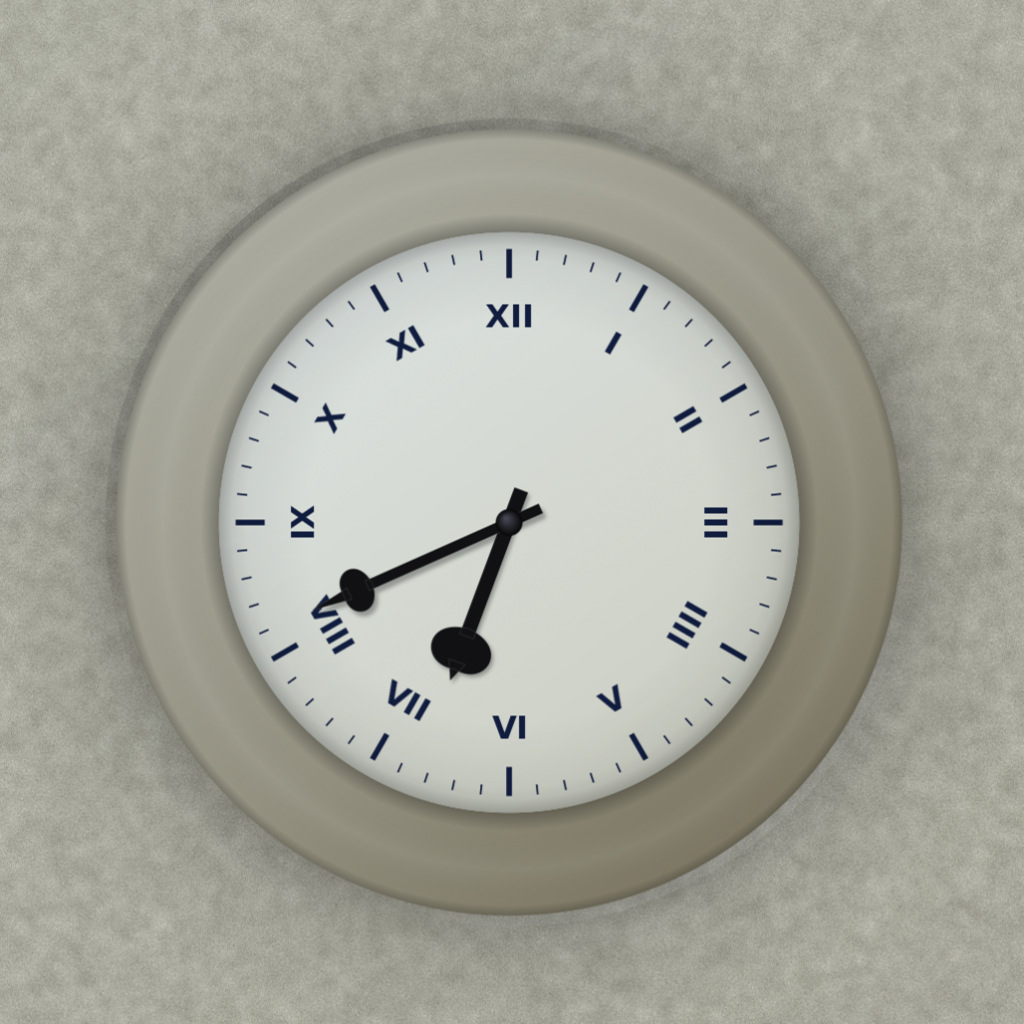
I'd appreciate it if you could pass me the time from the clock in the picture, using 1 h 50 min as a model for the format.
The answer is 6 h 41 min
